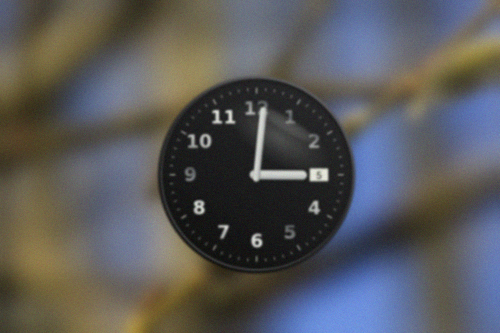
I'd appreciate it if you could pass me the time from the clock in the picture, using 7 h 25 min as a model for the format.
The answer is 3 h 01 min
